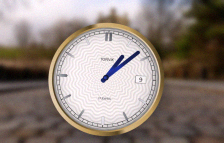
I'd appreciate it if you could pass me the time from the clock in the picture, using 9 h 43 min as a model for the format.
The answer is 1 h 08 min
